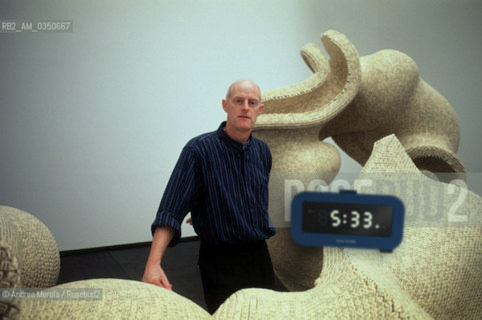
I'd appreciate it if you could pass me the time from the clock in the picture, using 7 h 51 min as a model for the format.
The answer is 5 h 33 min
